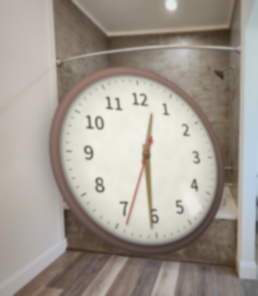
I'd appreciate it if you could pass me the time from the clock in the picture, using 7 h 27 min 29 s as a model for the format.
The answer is 12 h 30 min 34 s
